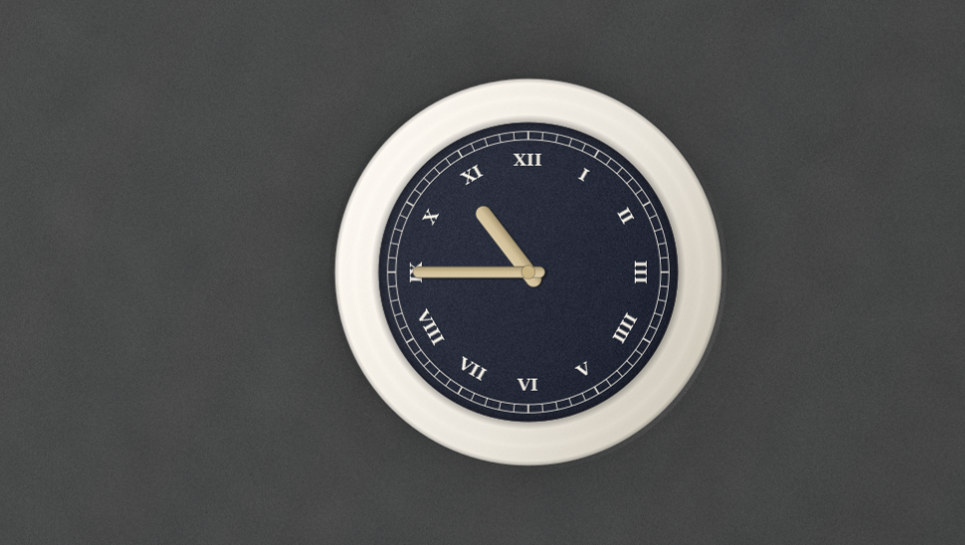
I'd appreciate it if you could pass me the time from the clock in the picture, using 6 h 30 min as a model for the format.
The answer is 10 h 45 min
